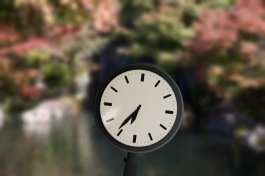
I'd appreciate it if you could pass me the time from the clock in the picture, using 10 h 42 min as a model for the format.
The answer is 6 h 36 min
